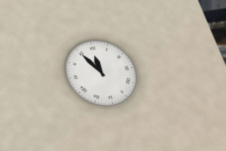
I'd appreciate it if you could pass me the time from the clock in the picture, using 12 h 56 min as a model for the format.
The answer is 11 h 55 min
